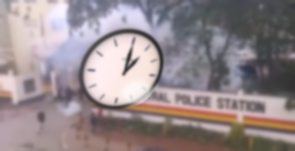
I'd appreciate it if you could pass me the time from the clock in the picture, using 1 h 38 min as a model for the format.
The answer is 1 h 00 min
